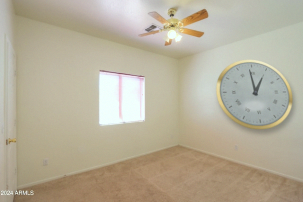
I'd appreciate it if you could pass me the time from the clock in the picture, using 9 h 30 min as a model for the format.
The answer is 12 h 59 min
